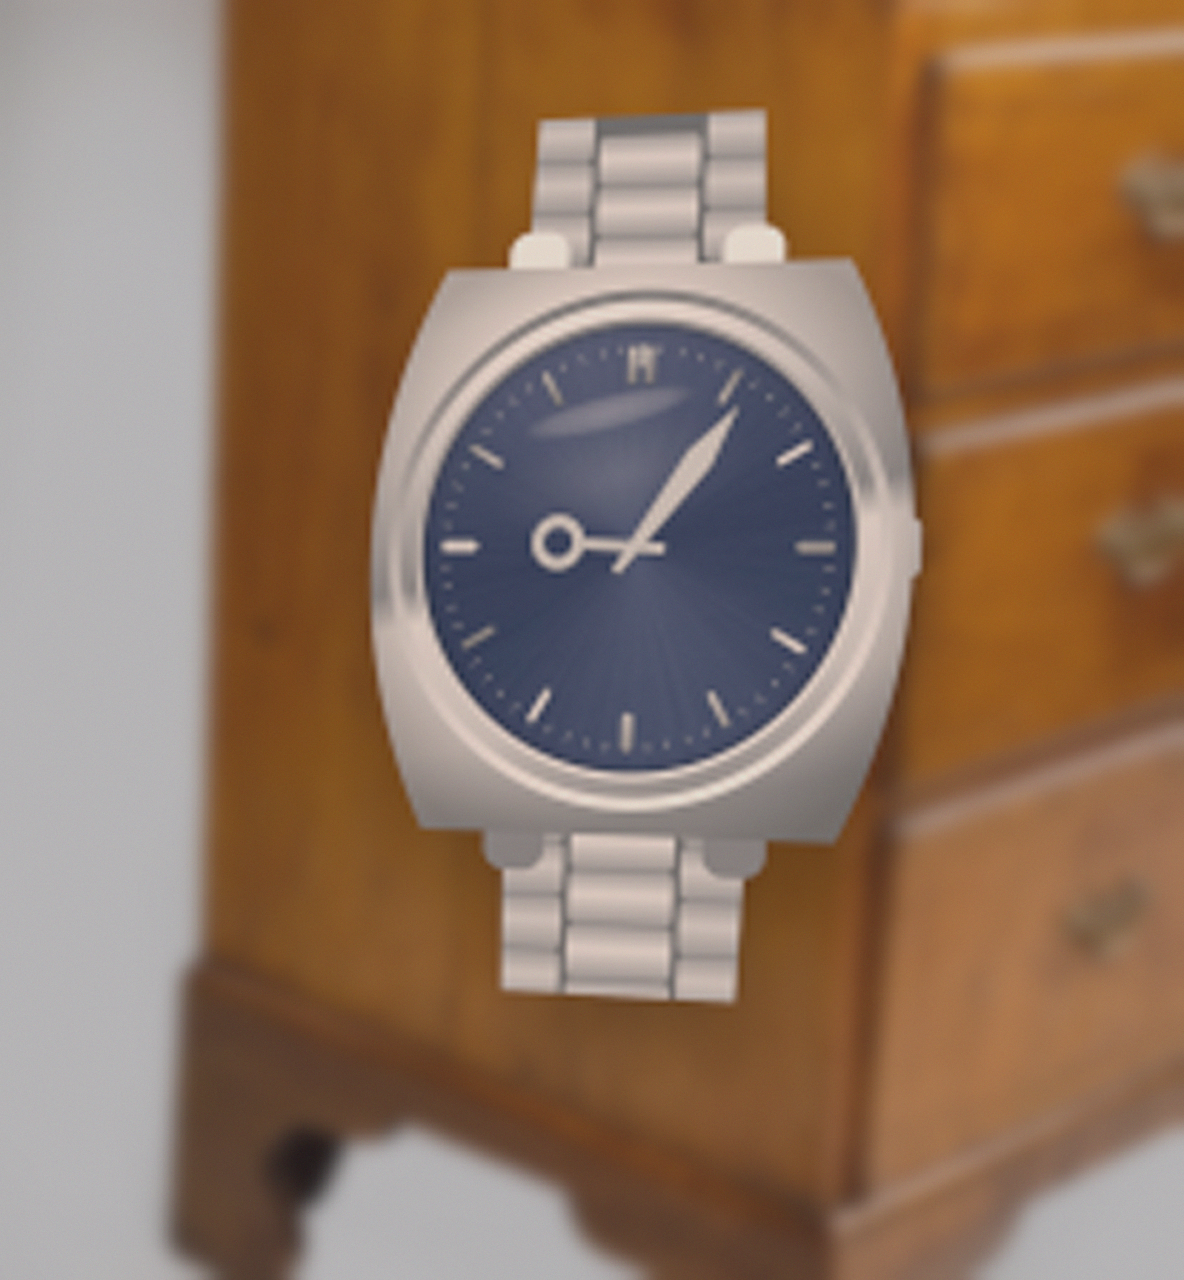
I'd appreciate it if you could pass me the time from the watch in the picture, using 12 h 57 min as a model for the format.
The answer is 9 h 06 min
